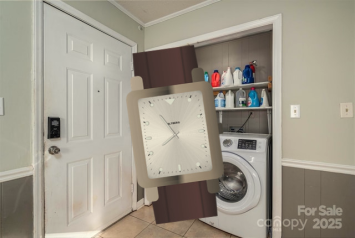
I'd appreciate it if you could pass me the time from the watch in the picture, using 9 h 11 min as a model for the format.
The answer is 7 h 55 min
